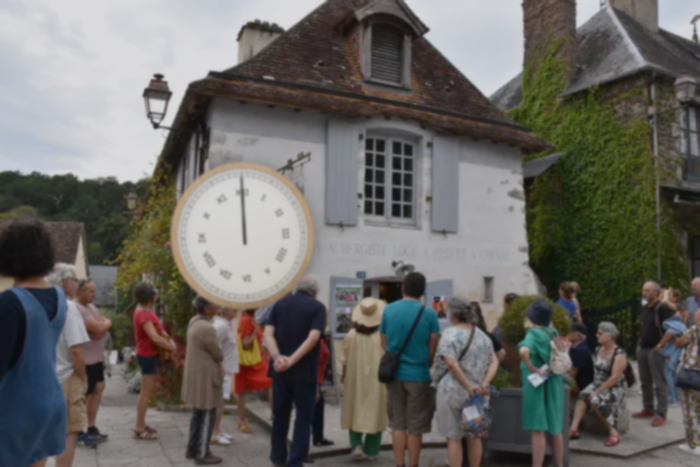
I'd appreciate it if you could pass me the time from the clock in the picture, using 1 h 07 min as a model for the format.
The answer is 12 h 00 min
